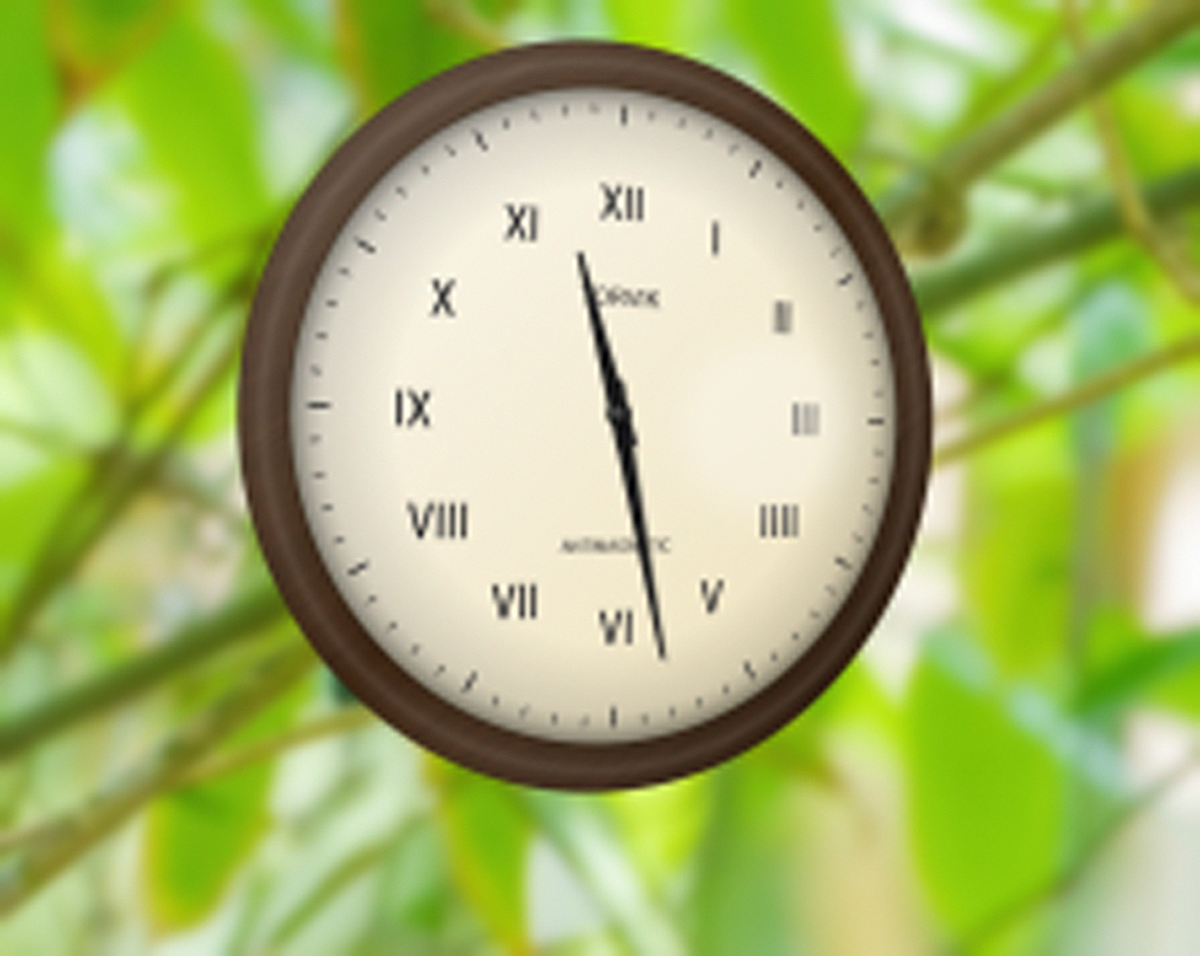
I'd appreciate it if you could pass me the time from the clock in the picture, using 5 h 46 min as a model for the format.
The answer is 11 h 28 min
